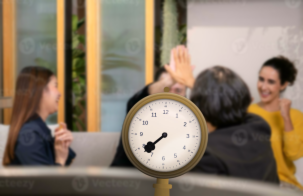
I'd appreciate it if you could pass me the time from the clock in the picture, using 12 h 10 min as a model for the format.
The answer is 7 h 38 min
